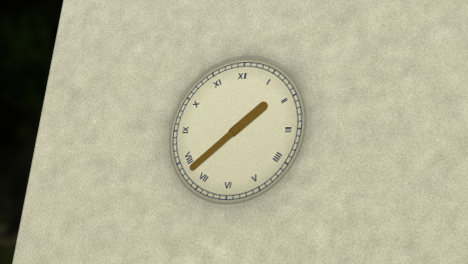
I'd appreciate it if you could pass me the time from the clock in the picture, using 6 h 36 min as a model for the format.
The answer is 1 h 38 min
